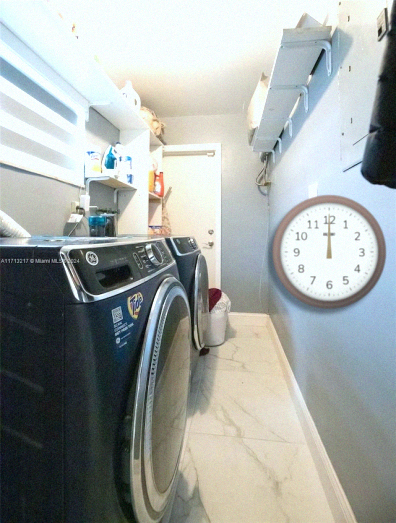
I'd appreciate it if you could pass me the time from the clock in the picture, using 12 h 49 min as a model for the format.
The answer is 12 h 00 min
